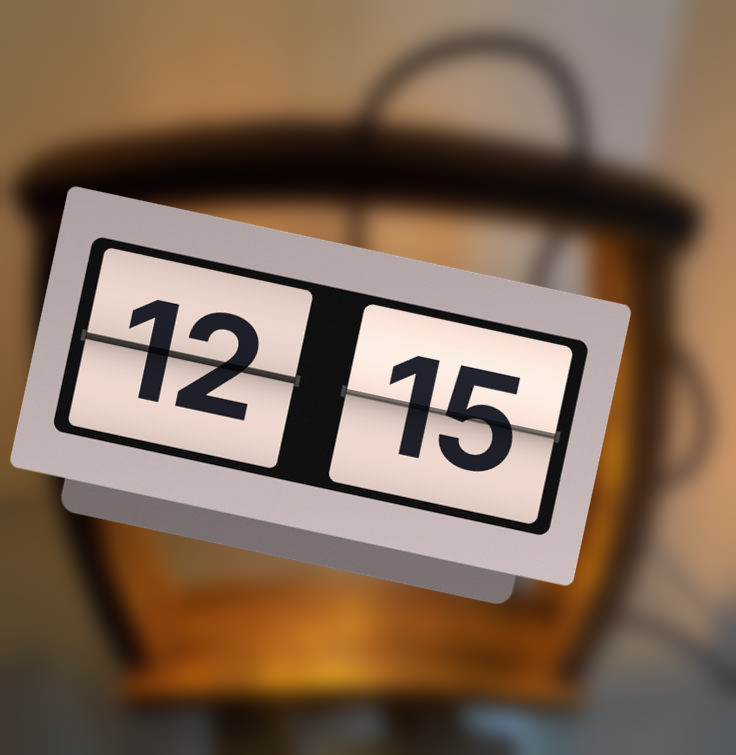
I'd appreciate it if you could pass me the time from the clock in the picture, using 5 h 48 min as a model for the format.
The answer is 12 h 15 min
